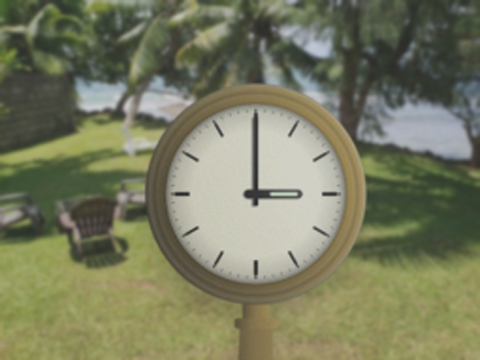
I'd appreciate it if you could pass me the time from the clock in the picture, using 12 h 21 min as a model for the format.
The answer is 3 h 00 min
